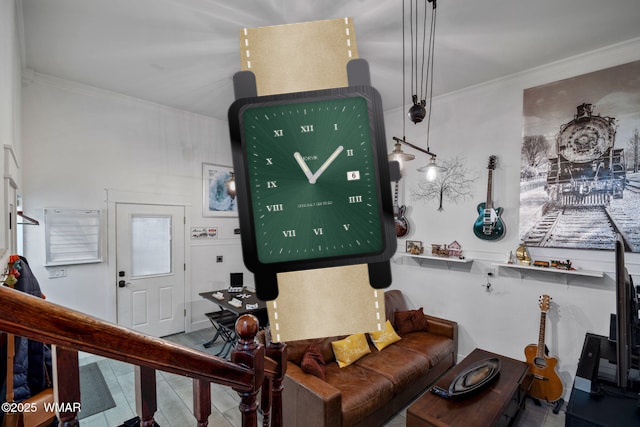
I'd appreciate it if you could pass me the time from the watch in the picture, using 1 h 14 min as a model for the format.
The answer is 11 h 08 min
